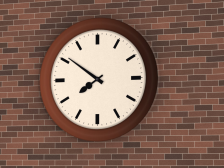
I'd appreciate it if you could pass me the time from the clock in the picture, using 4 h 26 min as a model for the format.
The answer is 7 h 51 min
